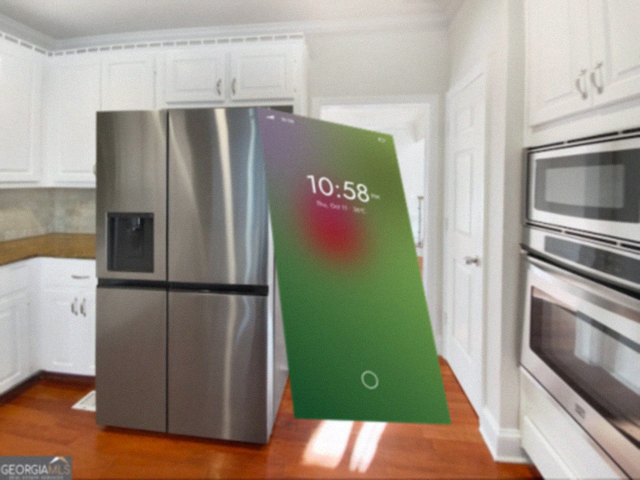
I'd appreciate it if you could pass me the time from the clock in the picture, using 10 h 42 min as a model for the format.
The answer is 10 h 58 min
